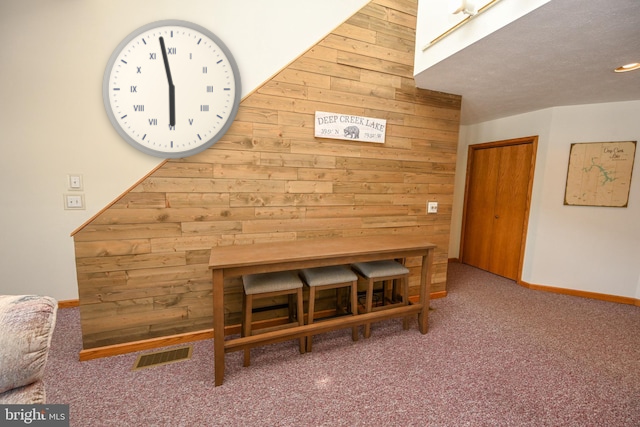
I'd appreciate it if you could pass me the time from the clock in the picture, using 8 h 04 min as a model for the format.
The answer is 5 h 58 min
